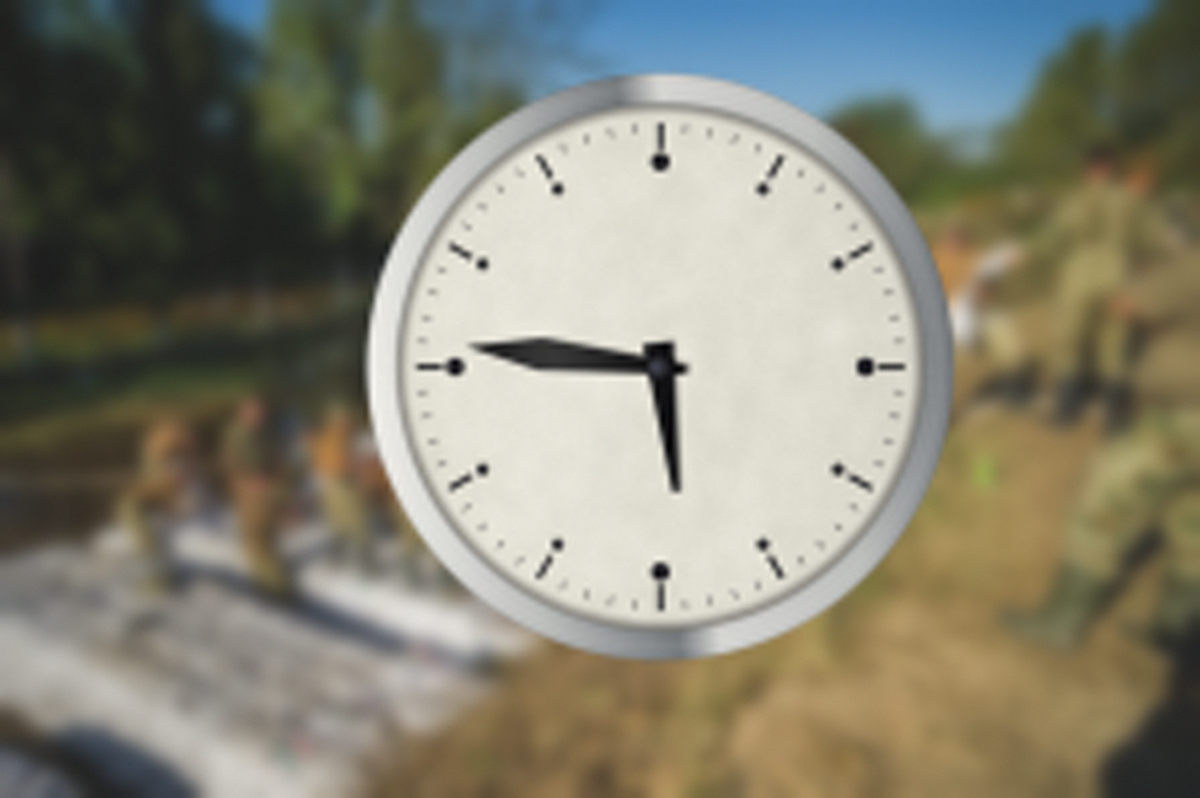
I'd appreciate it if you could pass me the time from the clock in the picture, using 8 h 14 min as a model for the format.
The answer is 5 h 46 min
